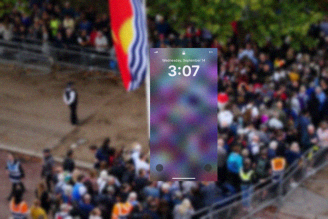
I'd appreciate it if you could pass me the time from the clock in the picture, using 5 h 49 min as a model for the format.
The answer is 3 h 07 min
